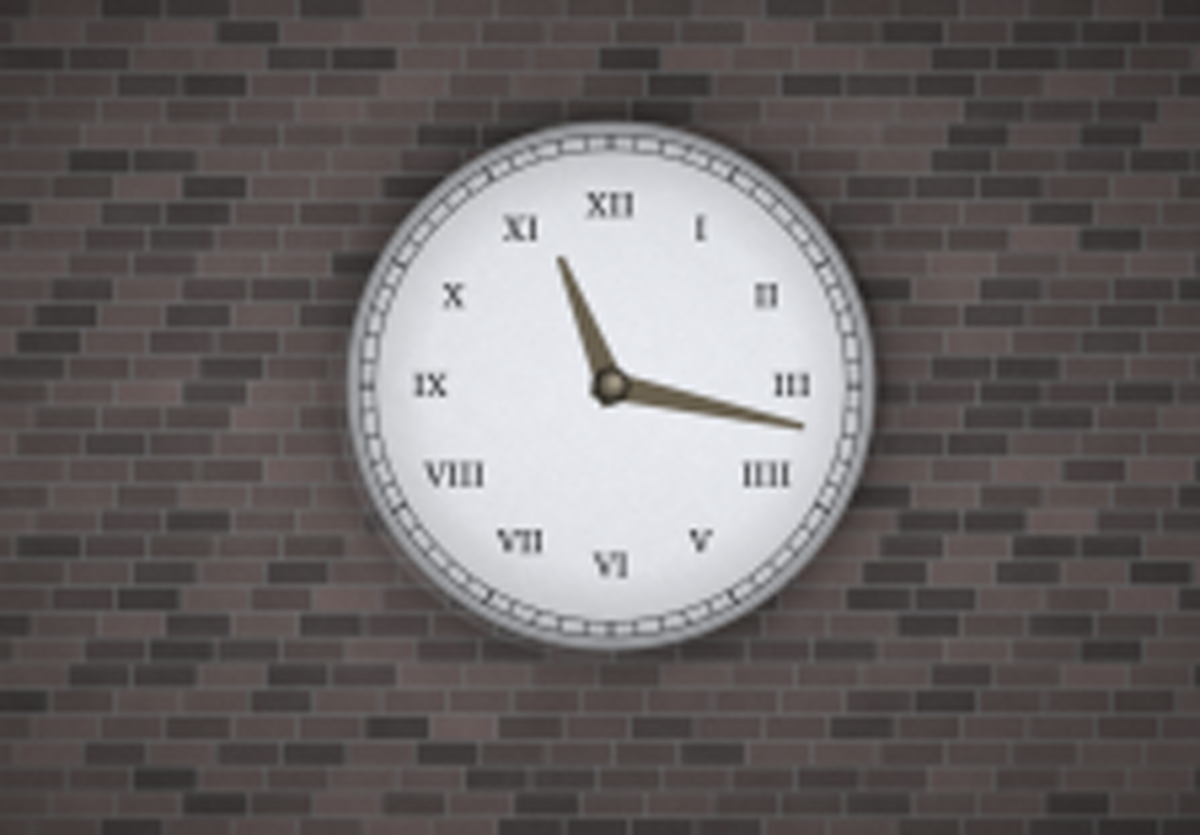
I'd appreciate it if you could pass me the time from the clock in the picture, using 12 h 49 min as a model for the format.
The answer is 11 h 17 min
